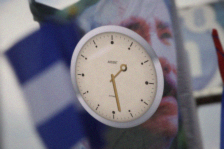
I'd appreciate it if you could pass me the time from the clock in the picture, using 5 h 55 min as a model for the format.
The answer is 1 h 28 min
